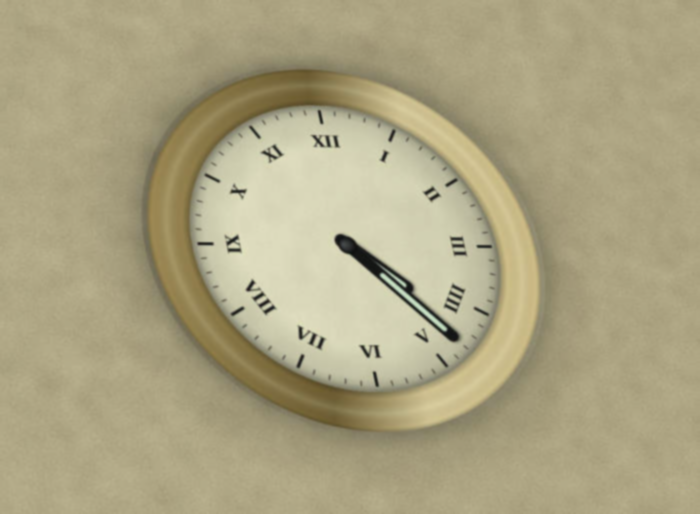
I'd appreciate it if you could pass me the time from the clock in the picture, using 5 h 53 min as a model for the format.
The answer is 4 h 23 min
